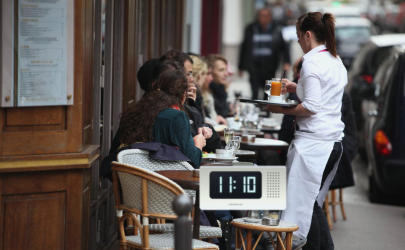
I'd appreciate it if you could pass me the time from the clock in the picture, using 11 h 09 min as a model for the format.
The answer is 11 h 10 min
